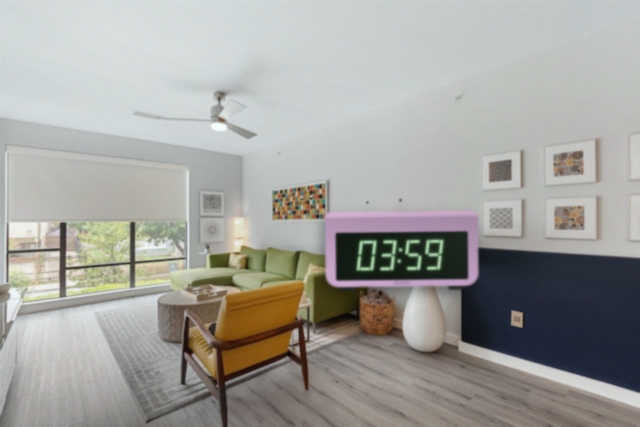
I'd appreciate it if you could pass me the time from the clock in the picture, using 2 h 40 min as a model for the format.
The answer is 3 h 59 min
